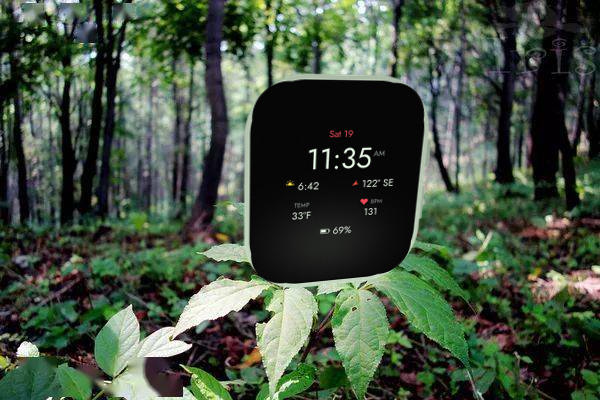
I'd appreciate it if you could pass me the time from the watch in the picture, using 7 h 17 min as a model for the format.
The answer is 11 h 35 min
